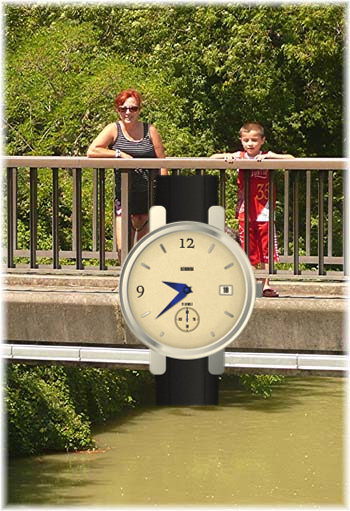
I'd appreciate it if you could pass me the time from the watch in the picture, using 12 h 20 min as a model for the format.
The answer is 9 h 38 min
